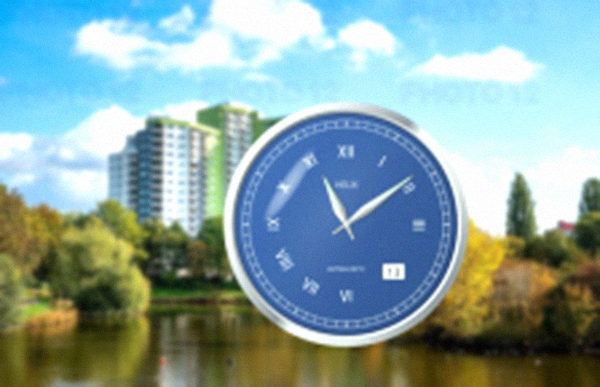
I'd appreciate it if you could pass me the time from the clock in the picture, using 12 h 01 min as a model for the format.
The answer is 11 h 09 min
